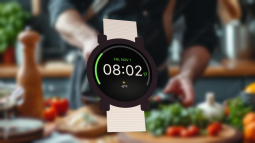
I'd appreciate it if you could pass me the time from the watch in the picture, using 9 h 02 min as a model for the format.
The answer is 8 h 02 min
